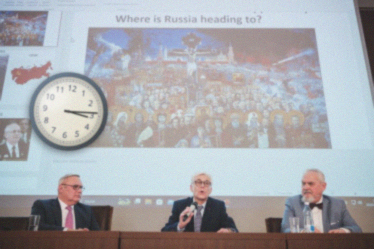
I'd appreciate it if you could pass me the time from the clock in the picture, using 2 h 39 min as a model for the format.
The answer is 3 h 14 min
